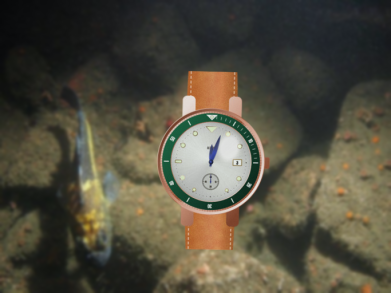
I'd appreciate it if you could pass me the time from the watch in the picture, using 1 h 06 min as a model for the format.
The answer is 12 h 03 min
